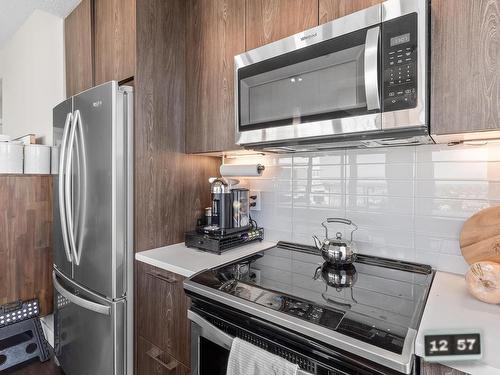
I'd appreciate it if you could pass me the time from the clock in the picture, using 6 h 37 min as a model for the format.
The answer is 12 h 57 min
